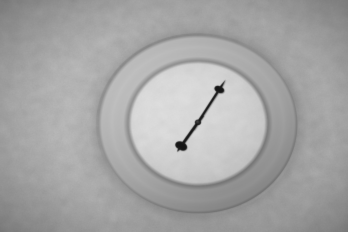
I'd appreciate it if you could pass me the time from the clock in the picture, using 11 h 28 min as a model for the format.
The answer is 7 h 05 min
